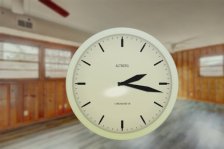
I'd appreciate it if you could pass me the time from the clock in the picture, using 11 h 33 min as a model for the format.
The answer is 2 h 17 min
